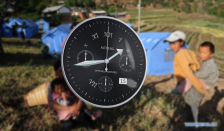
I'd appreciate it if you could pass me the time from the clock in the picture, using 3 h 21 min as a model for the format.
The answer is 1 h 43 min
